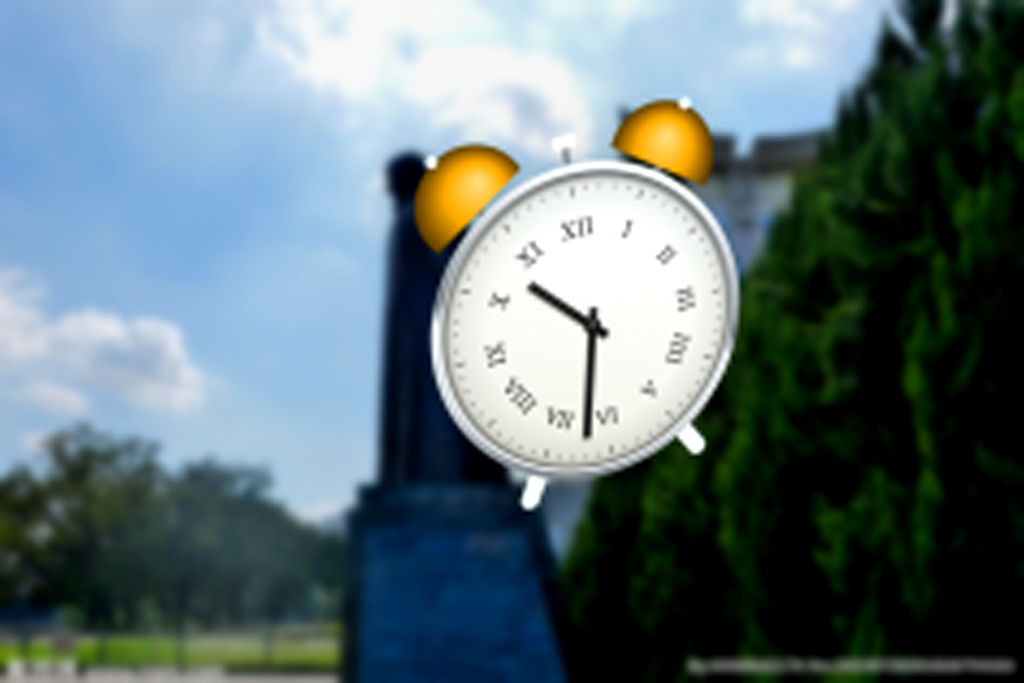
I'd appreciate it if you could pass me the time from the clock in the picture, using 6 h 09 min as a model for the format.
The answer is 10 h 32 min
